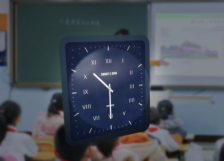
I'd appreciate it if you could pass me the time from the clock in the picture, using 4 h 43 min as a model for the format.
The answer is 10 h 30 min
